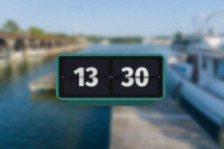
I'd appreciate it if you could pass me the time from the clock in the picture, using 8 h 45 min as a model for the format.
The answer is 13 h 30 min
